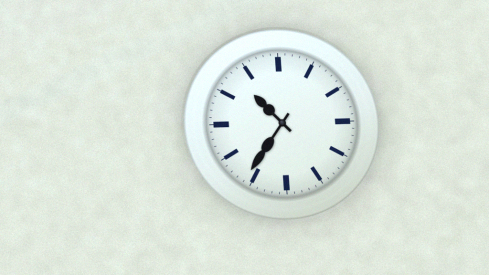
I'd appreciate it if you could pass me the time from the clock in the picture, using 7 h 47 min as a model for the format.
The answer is 10 h 36 min
